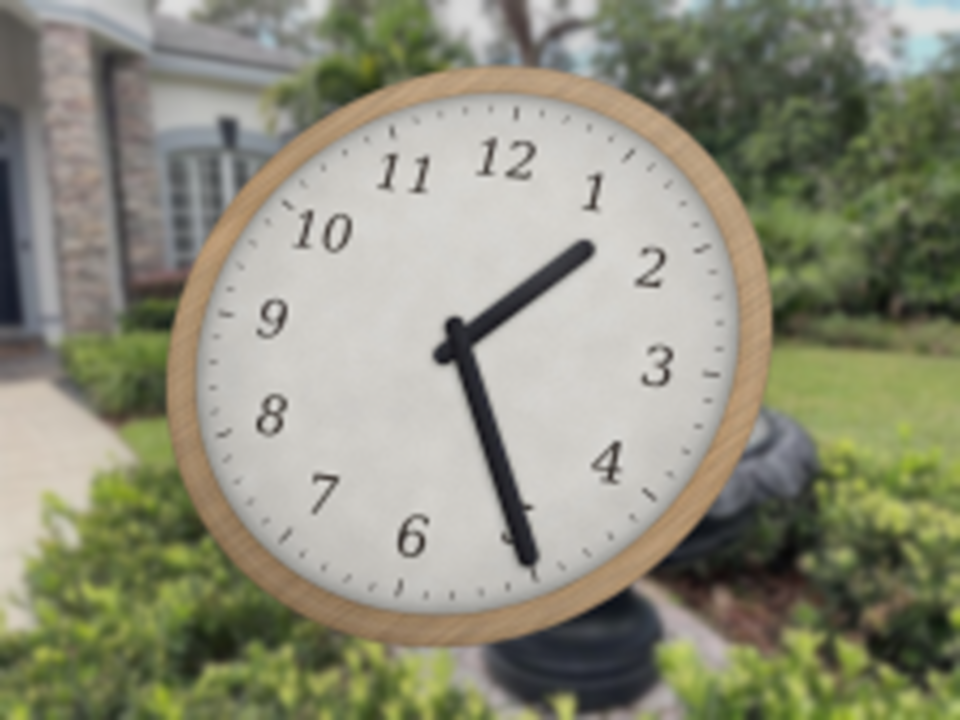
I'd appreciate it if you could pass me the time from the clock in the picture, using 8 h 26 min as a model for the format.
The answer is 1 h 25 min
